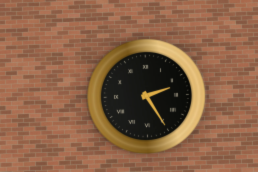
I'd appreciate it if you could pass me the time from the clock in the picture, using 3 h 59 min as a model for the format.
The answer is 2 h 25 min
